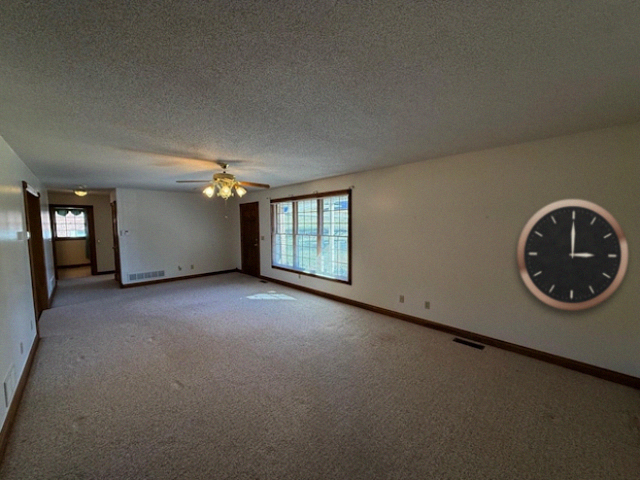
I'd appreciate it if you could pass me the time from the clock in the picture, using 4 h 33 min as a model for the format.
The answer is 3 h 00 min
